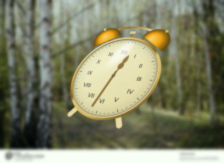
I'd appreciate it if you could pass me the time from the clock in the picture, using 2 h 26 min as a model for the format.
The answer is 12 h 32 min
